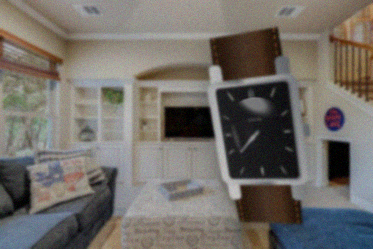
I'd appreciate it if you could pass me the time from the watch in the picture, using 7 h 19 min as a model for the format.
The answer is 7 h 38 min
